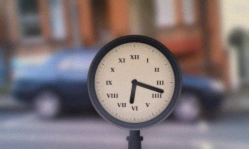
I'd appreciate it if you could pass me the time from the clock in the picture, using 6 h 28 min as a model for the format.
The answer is 6 h 18 min
